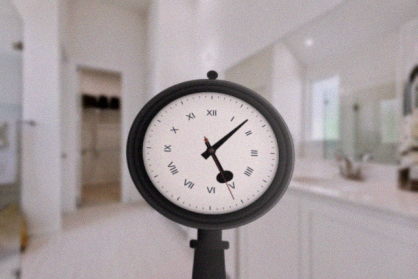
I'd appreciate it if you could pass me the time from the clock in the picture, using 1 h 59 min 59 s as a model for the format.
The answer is 5 h 07 min 26 s
